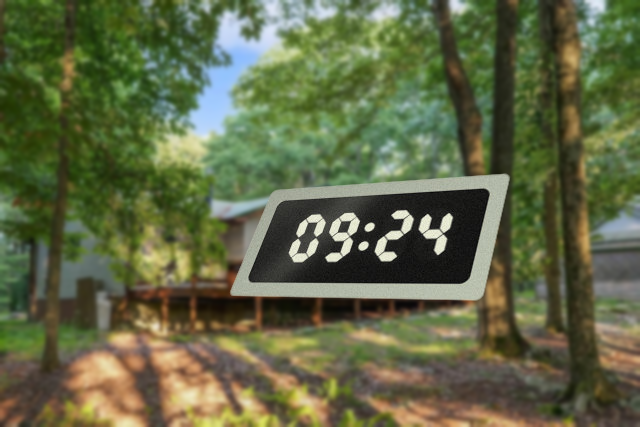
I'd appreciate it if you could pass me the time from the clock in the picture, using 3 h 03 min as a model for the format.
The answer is 9 h 24 min
